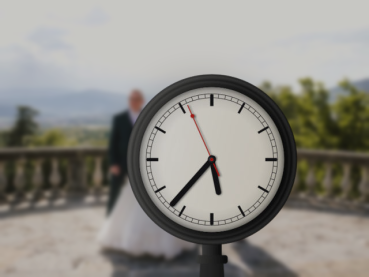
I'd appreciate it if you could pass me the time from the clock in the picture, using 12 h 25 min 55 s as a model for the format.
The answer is 5 h 36 min 56 s
